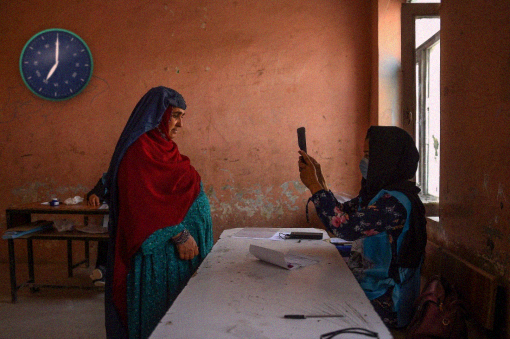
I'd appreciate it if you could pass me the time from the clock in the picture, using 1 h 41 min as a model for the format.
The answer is 7 h 00 min
